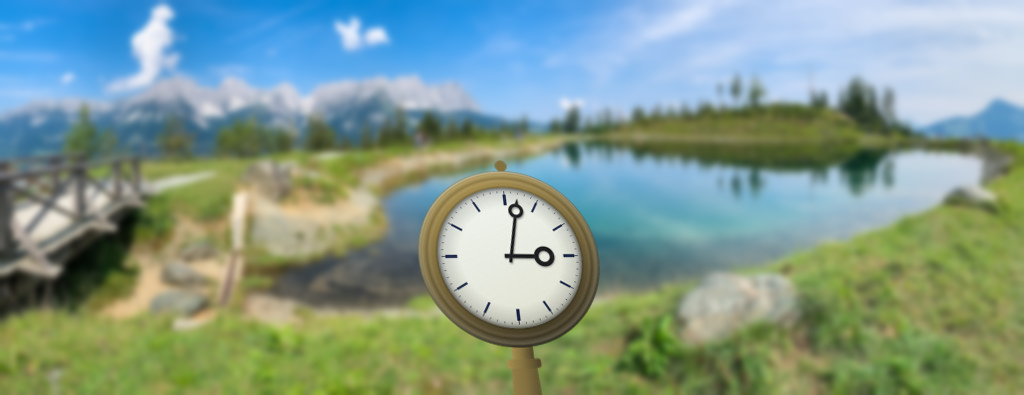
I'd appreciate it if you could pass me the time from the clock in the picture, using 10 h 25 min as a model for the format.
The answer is 3 h 02 min
